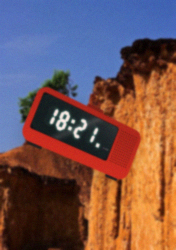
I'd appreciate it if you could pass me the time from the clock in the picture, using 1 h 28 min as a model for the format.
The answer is 18 h 21 min
